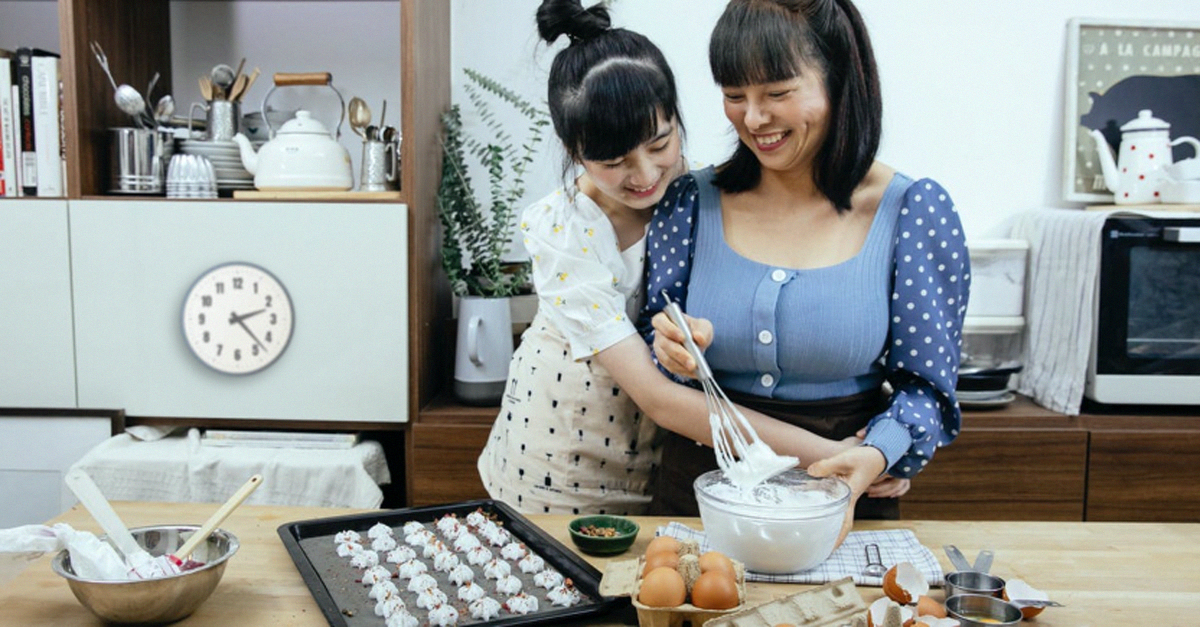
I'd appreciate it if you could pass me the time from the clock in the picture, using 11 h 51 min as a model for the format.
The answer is 2 h 23 min
